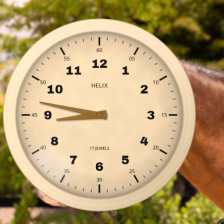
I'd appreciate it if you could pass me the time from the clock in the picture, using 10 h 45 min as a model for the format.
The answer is 8 h 47 min
